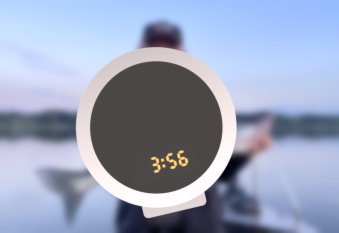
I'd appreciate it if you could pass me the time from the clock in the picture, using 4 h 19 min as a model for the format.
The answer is 3 h 56 min
